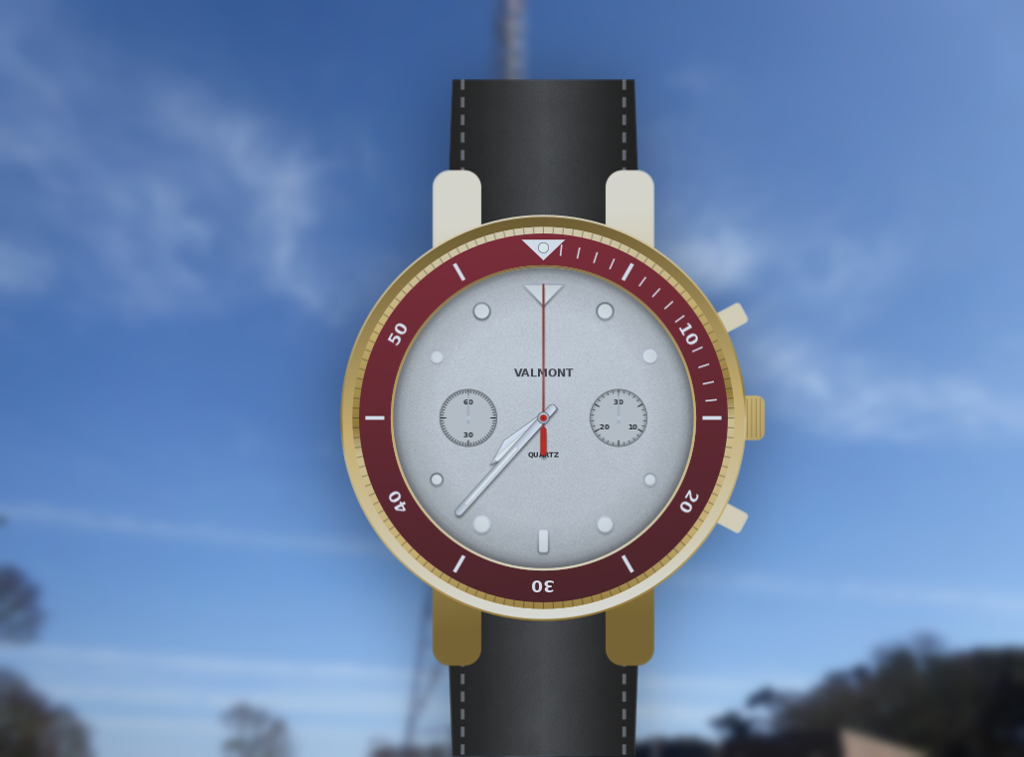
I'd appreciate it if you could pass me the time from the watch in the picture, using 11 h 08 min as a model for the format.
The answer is 7 h 37 min
